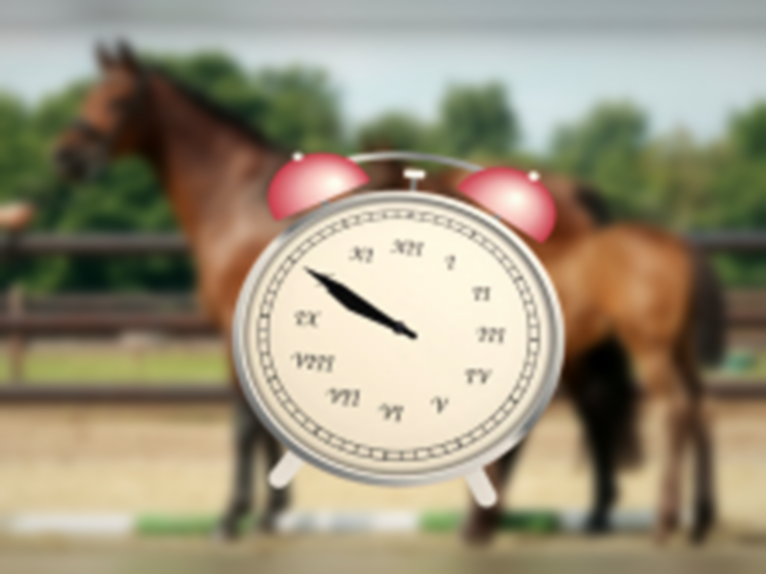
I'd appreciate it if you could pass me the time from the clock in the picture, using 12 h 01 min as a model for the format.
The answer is 9 h 50 min
